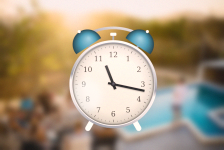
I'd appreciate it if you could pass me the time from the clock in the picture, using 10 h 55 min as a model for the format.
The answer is 11 h 17 min
